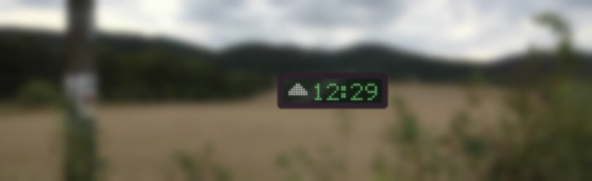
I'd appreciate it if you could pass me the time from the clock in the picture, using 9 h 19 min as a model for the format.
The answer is 12 h 29 min
